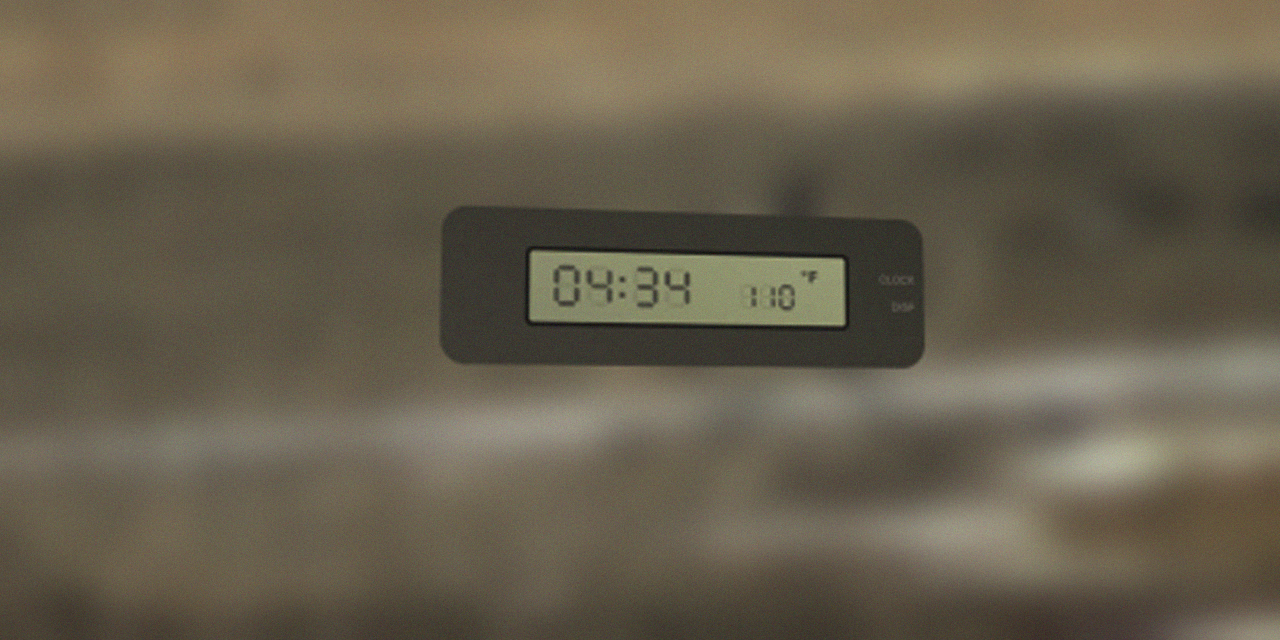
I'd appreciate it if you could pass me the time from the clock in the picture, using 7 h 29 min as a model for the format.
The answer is 4 h 34 min
